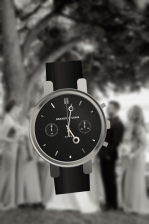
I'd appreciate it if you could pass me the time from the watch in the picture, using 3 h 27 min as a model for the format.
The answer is 5 h 02 min
